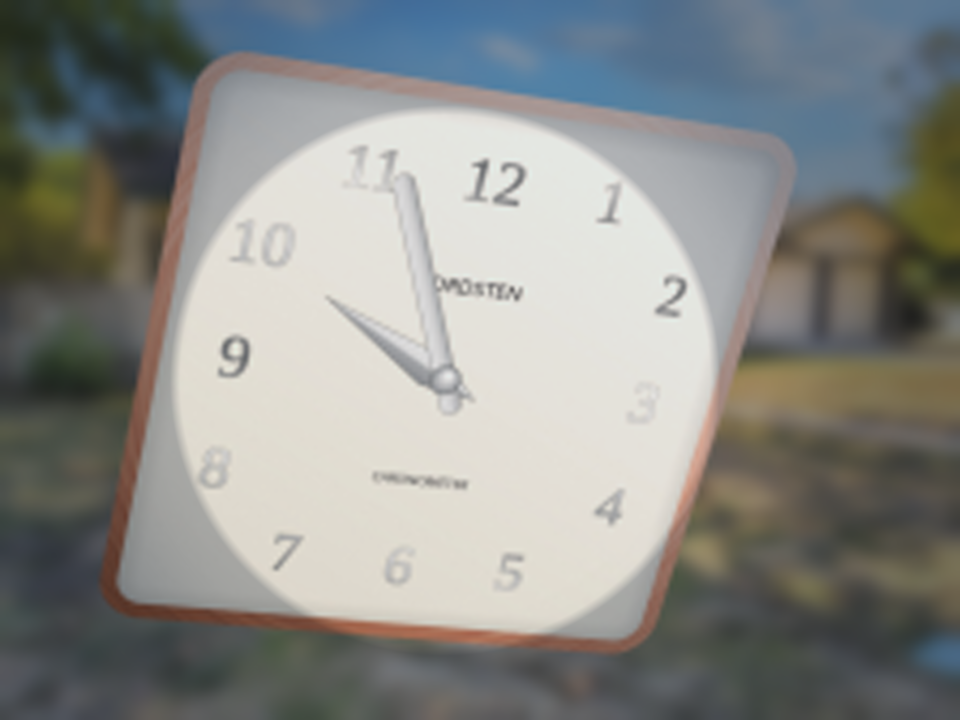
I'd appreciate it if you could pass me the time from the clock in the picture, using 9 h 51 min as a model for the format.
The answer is 9 h 56 min
